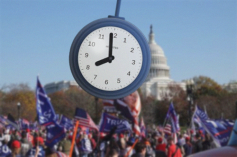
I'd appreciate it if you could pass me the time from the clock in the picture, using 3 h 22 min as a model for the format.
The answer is 7 h 59 min
